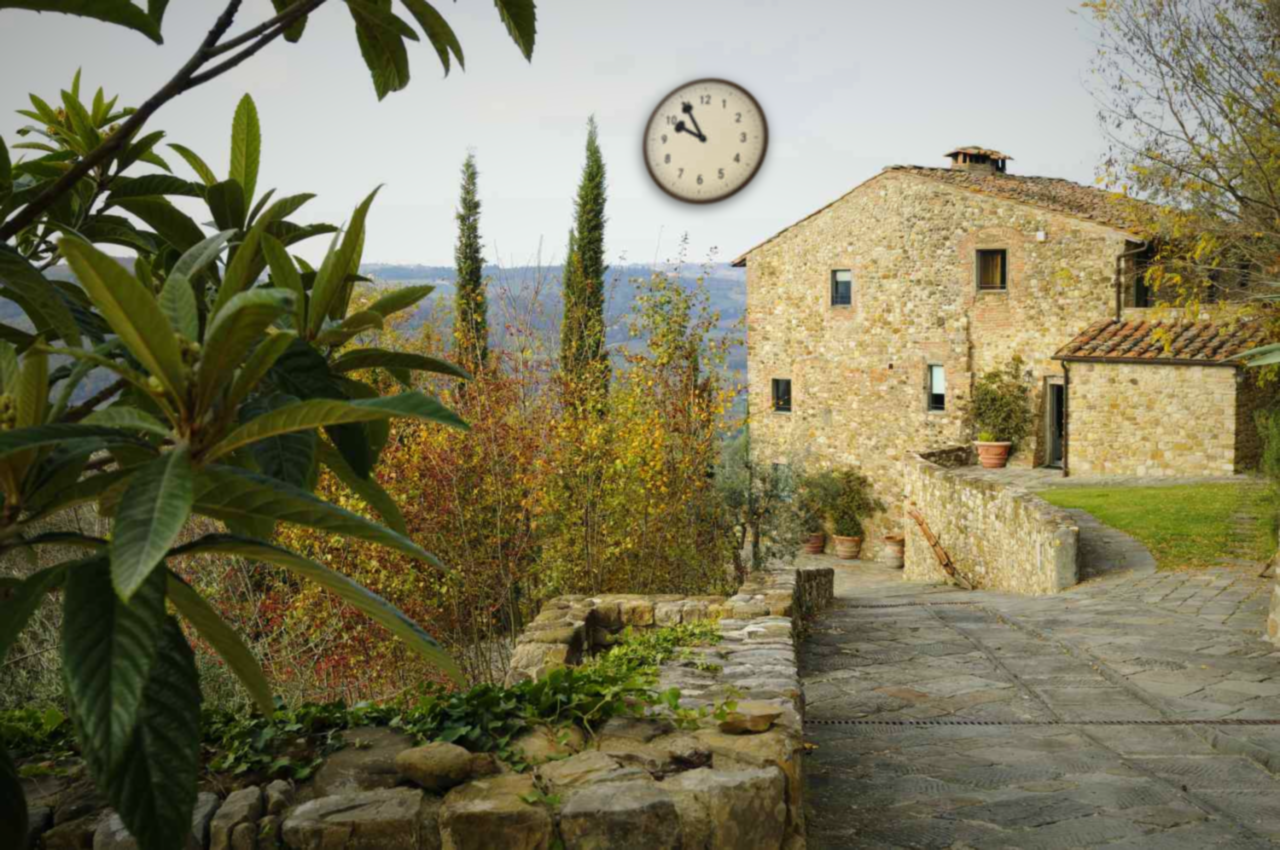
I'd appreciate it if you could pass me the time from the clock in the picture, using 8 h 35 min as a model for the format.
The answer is 9 h 55 min
